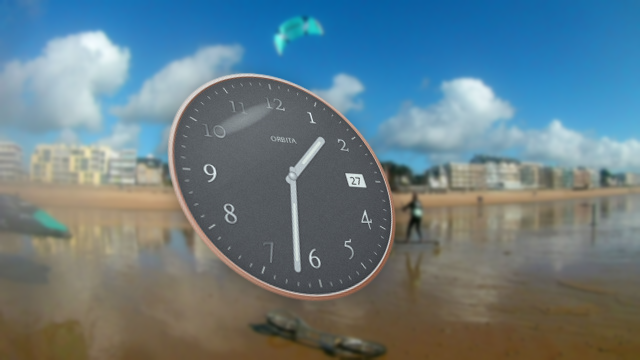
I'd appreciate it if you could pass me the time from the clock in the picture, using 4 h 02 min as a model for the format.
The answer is 1 h 32 min
